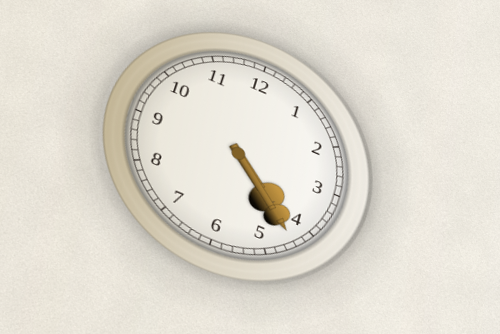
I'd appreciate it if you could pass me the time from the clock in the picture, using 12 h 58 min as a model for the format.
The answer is 4 h 22 min
